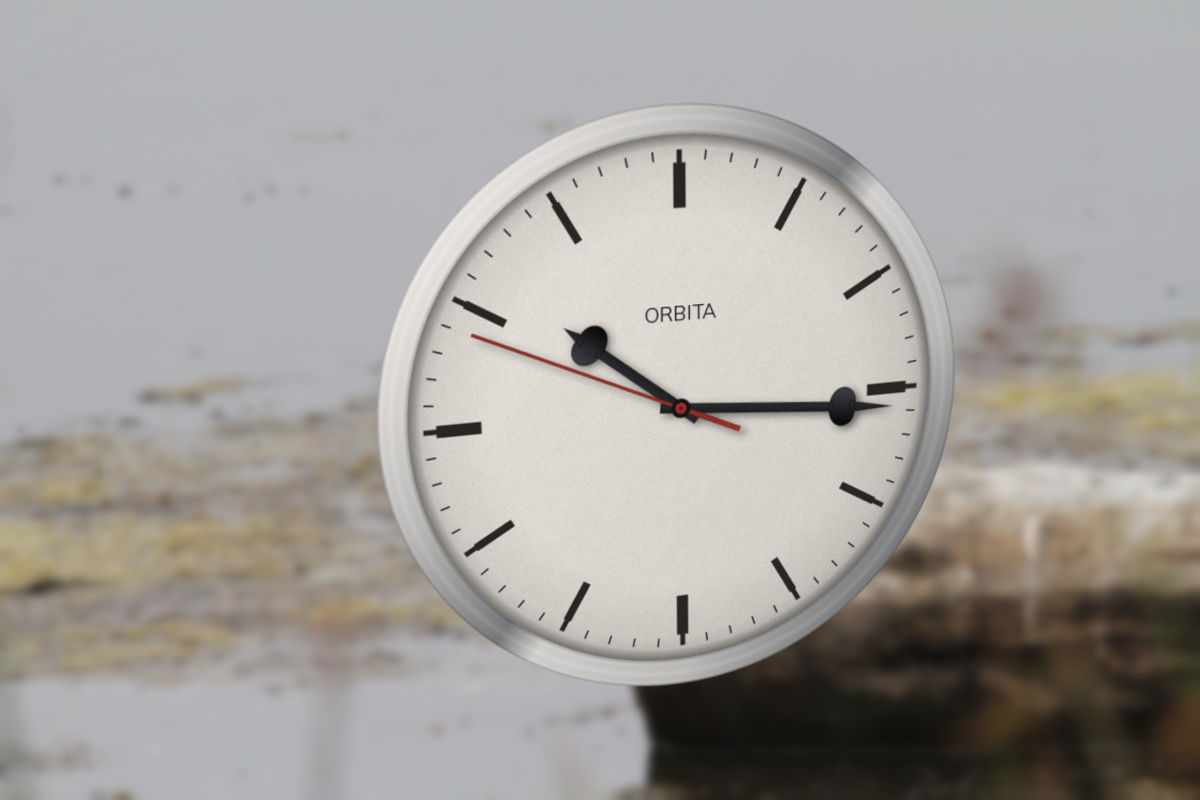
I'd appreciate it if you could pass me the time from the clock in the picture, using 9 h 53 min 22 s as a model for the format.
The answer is 10 h 15 min 49 s
